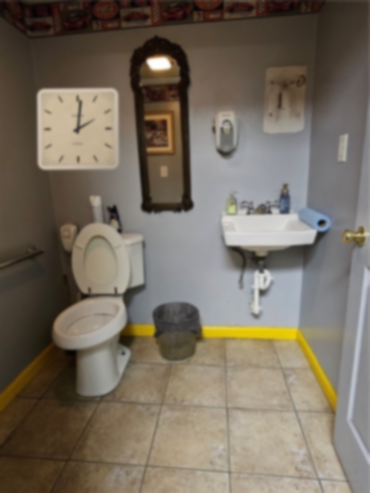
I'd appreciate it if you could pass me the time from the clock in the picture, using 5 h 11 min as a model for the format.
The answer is 2 h 01 min
